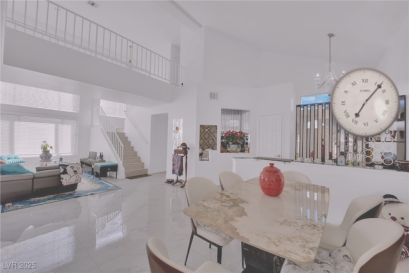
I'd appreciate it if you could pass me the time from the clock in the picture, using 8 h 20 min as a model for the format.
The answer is 7 h 07 min
